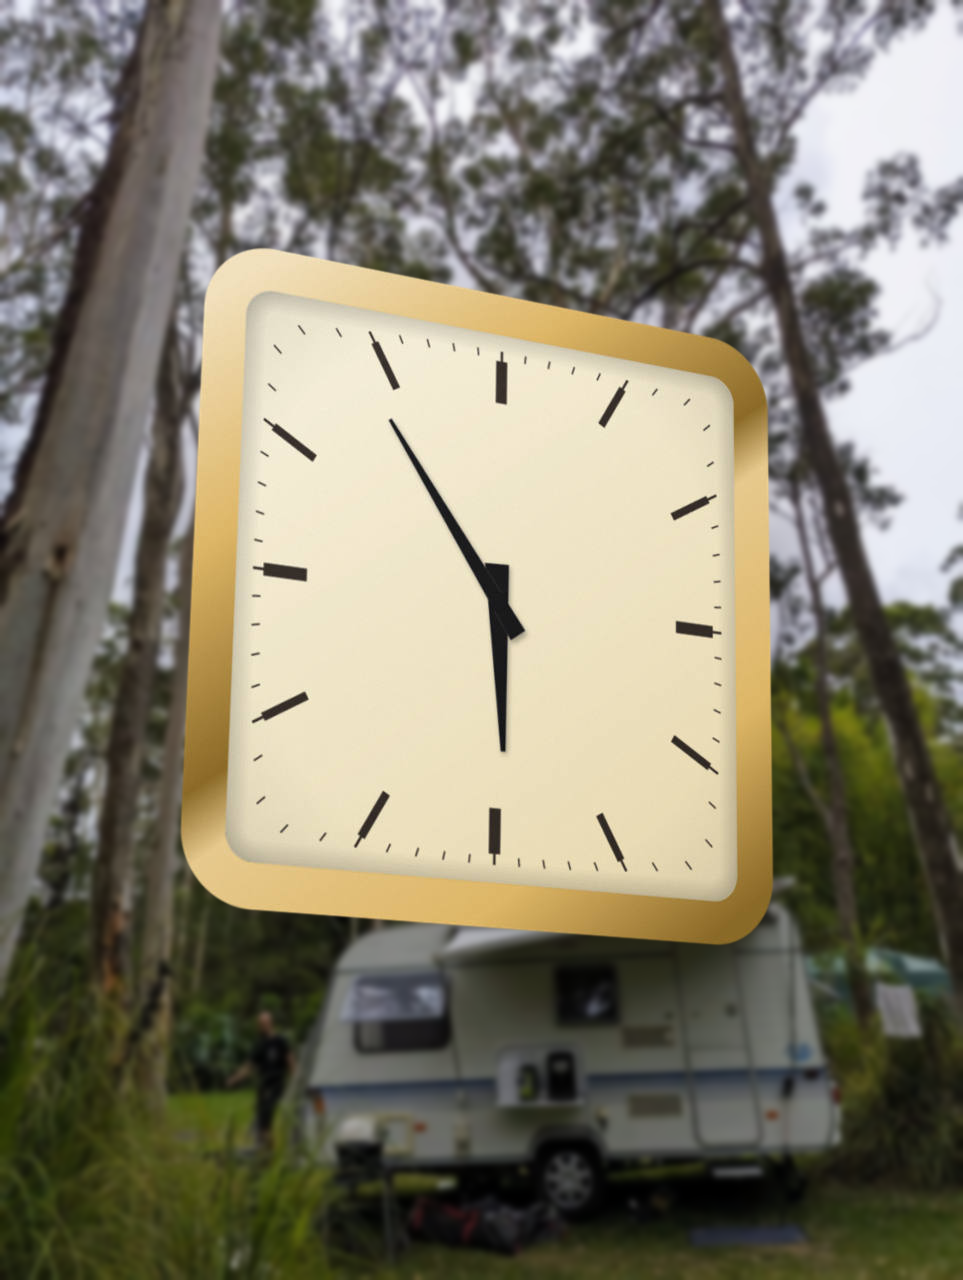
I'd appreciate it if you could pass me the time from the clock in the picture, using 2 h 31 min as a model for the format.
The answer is 5 h 54 min
